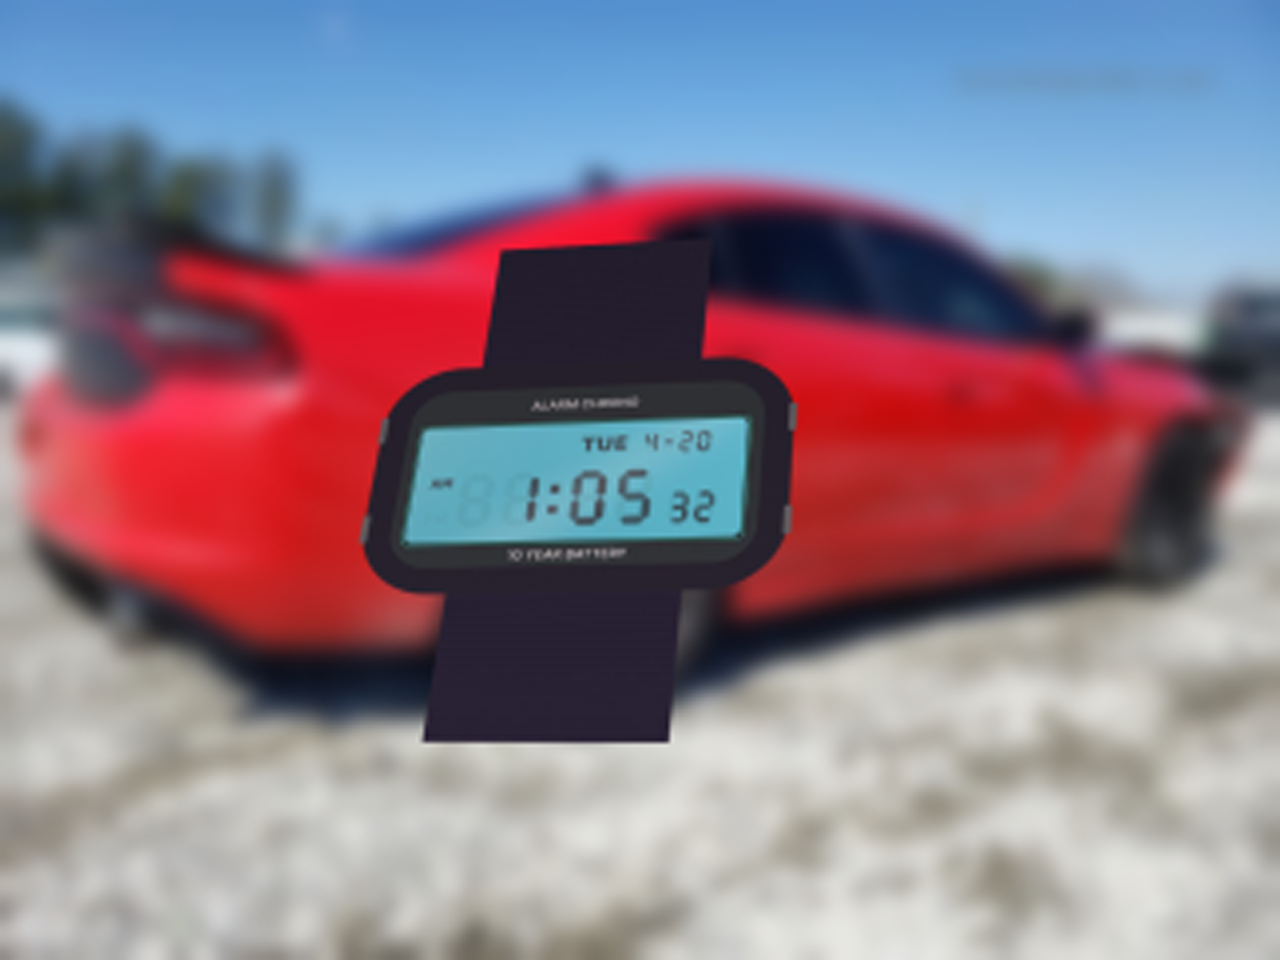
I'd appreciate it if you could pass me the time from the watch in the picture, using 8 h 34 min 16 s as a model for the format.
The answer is 1 h 05 min 32 s
